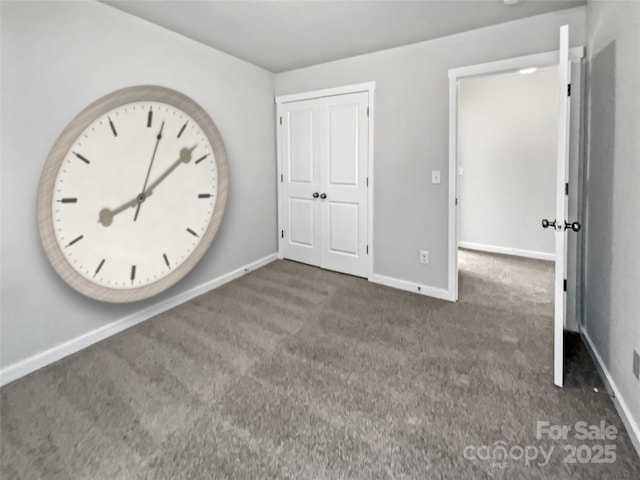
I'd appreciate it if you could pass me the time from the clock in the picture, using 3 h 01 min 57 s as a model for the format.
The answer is 8 h 08 min 02 s
